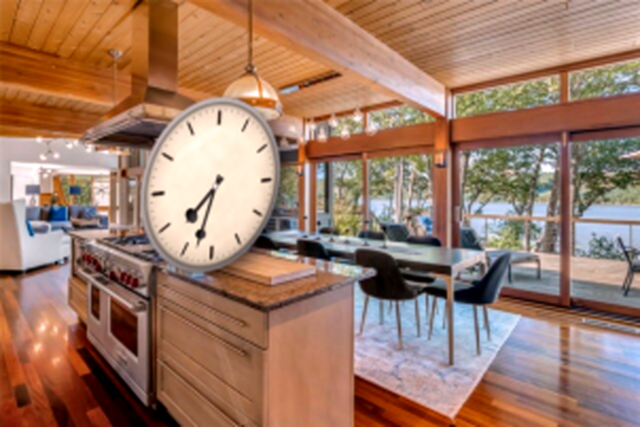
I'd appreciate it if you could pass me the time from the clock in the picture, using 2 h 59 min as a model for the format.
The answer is 7 h 33 min
